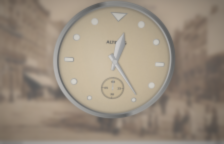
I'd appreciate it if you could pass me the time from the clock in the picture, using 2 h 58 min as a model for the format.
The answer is 12 h 24 min
